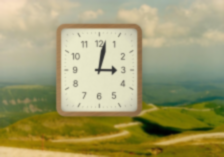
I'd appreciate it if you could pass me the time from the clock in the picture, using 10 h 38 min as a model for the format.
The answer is 3 h 02 min
